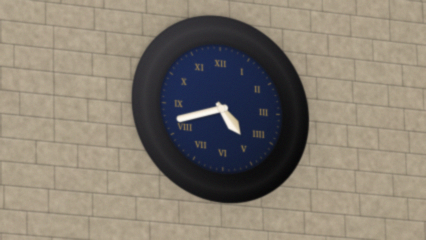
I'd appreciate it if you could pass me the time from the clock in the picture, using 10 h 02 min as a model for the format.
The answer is 4 h 42 min
